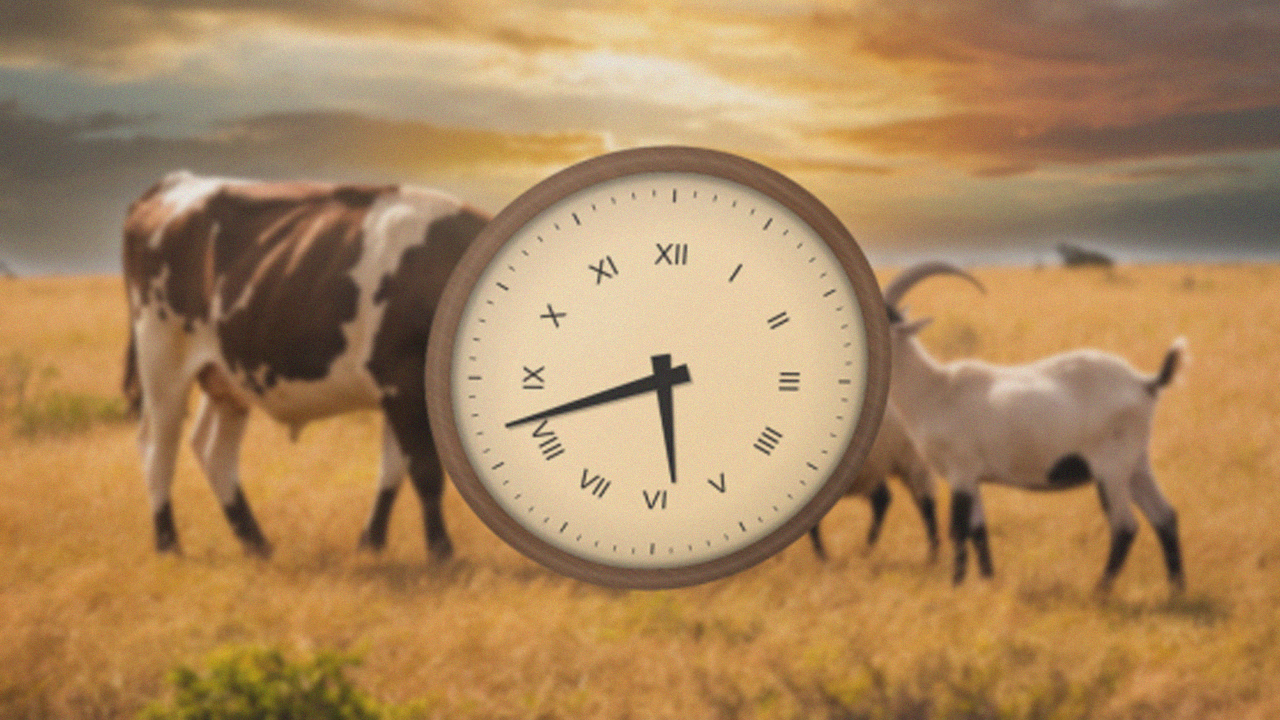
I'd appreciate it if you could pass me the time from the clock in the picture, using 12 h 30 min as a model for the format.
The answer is 5 h 42 min
